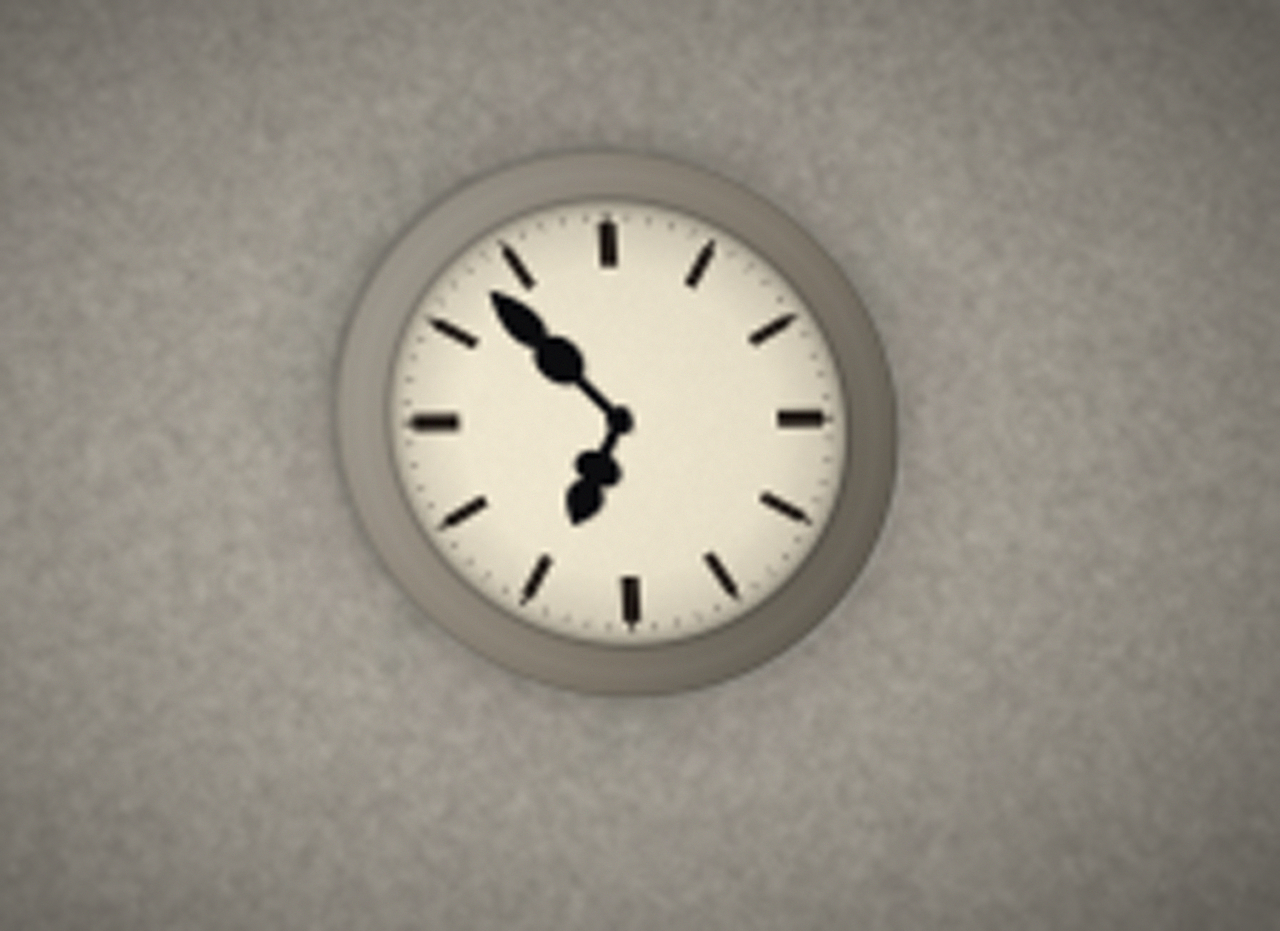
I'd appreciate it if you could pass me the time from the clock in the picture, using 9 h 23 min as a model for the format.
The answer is 6 h 53 min
